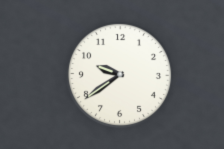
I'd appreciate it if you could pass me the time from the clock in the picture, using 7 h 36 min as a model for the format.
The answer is 9 h 39 min
